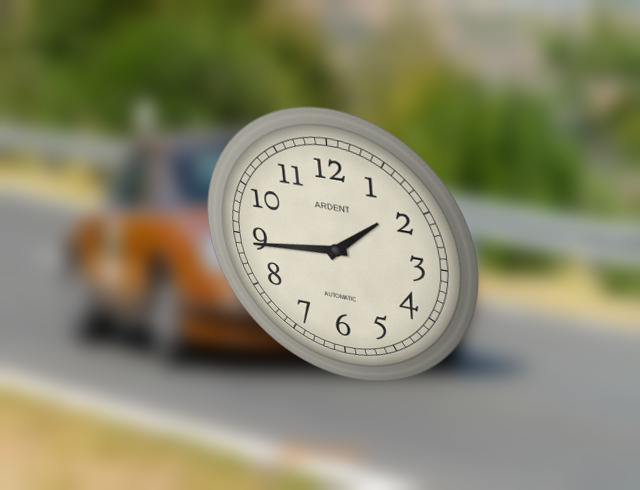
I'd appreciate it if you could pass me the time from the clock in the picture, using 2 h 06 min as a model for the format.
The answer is 1 h 44 min
